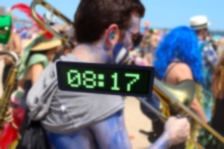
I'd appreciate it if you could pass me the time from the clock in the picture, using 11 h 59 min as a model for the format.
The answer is 8 h 17 min
